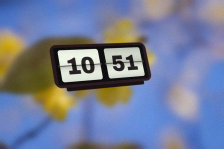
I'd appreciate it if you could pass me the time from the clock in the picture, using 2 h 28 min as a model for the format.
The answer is 10 h 51 min
